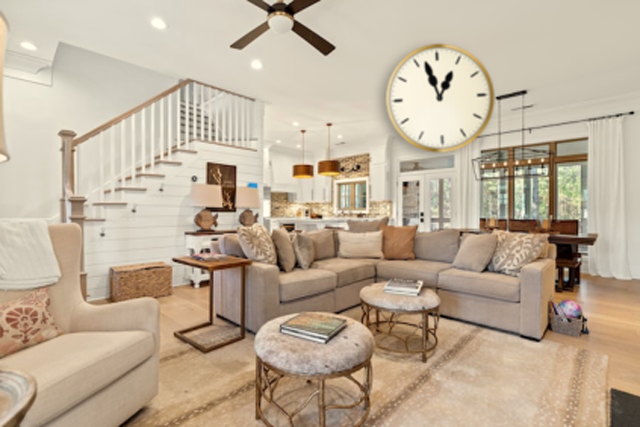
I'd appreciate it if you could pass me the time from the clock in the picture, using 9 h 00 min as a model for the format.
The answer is 12 h 57 min
